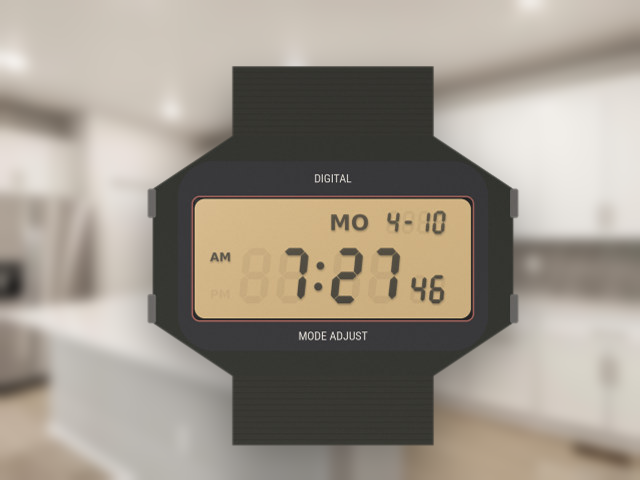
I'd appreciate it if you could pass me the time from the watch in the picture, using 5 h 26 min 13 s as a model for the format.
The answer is 7 h 27 min 46 s
